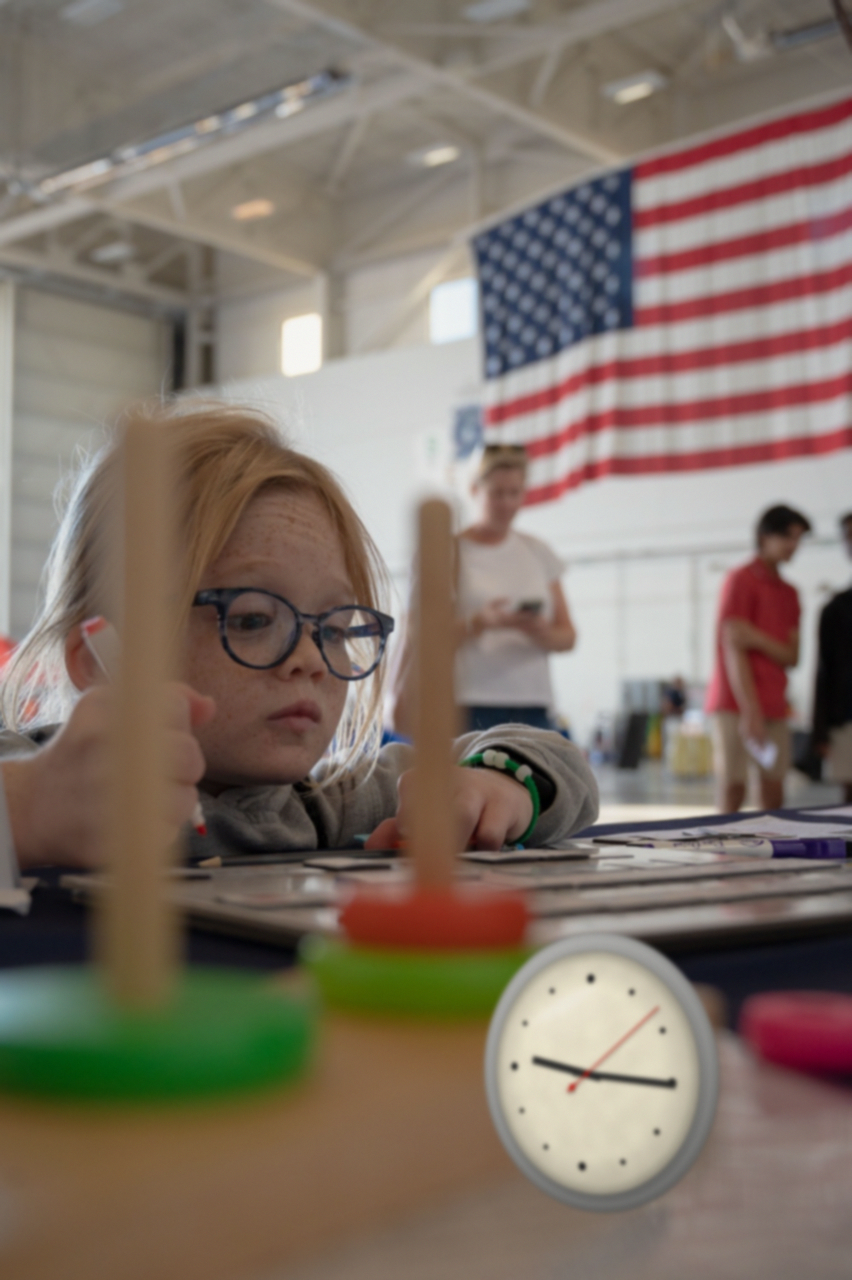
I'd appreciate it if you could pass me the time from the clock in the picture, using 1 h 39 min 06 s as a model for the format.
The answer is 9 h 15 min 08 s
